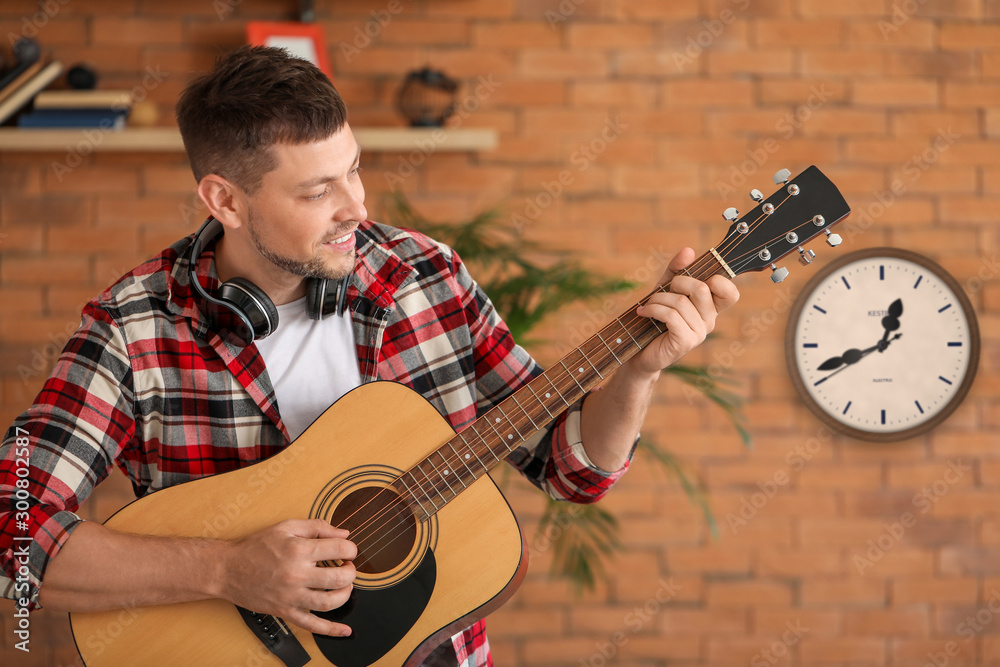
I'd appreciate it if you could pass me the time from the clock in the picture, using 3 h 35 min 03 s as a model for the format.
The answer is 12 h 41 min 40 s
